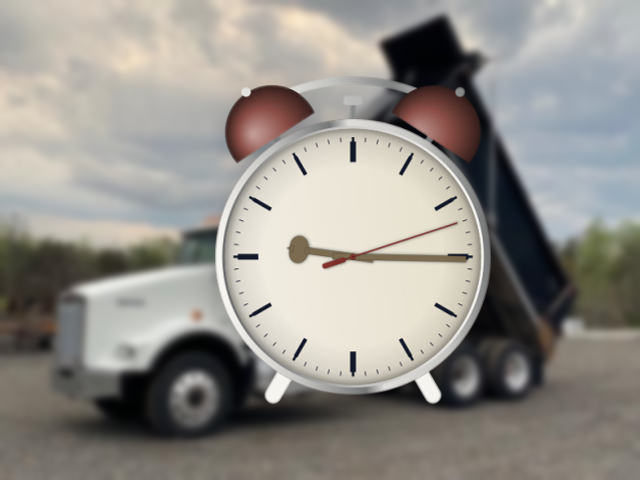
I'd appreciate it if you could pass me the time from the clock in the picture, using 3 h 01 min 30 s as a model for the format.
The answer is 9 h 15 min 12 s
